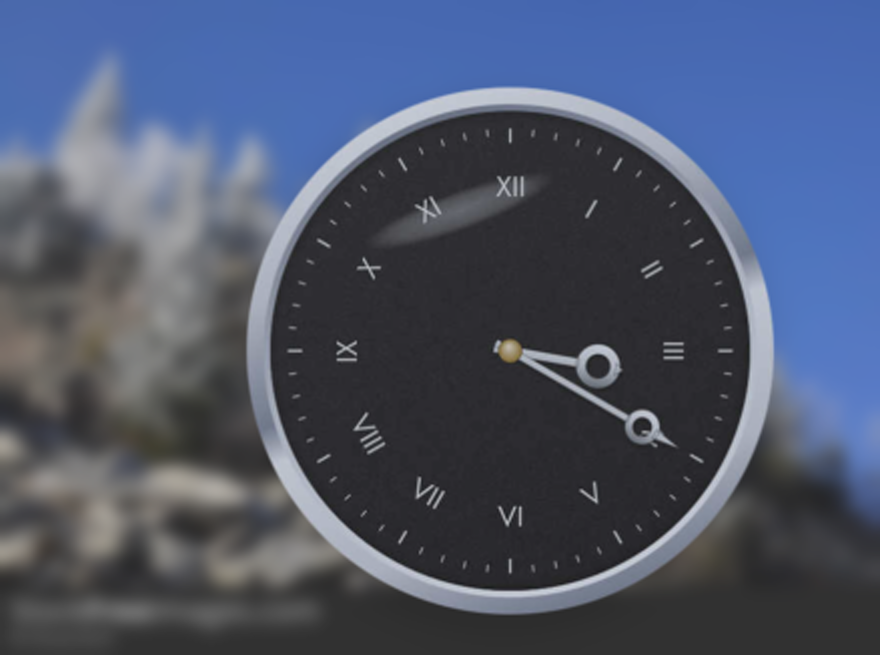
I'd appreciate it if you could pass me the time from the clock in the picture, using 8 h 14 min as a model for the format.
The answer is 3 h 20 min
